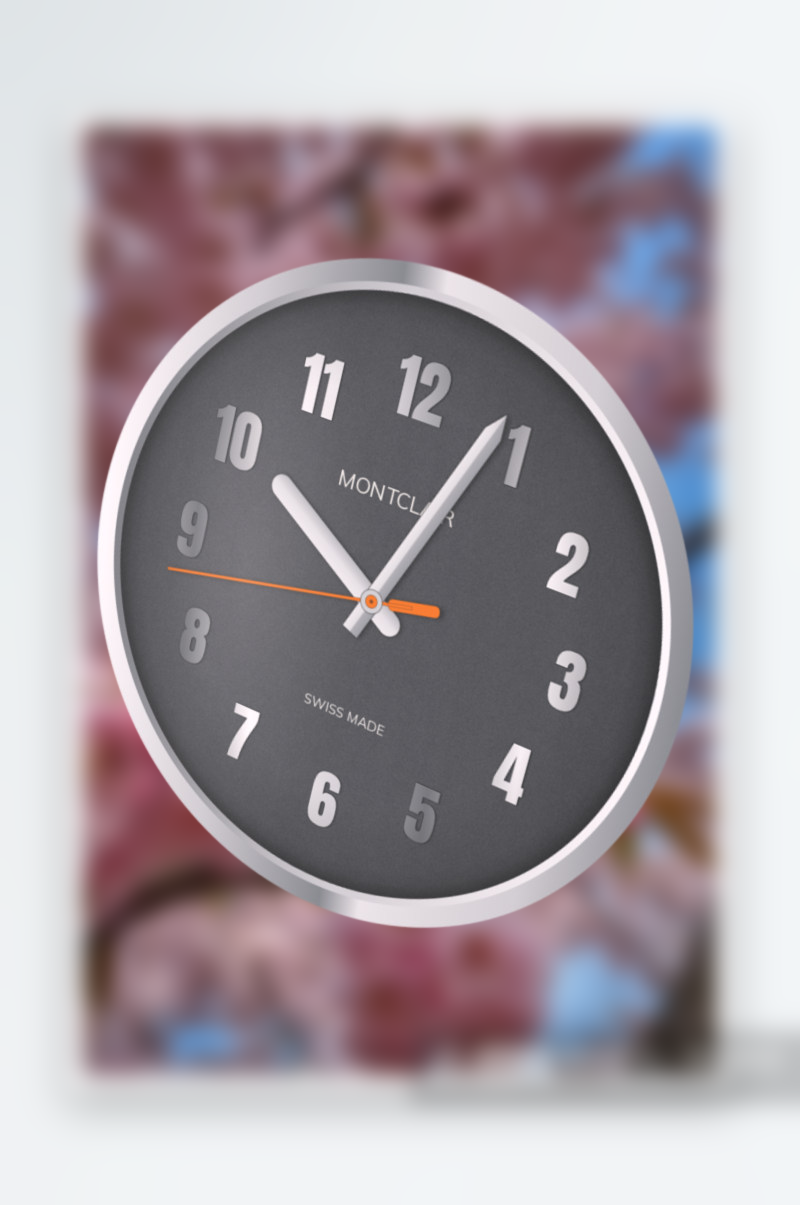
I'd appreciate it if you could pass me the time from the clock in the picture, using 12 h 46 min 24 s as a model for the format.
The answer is 10 h 03 min 43 s
